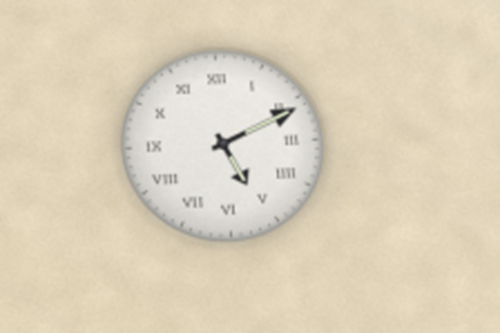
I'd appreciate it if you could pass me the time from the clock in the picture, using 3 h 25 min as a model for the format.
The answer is 5 h 11 min
